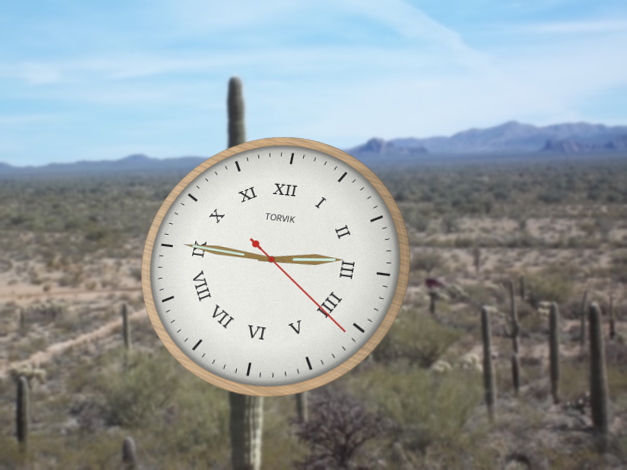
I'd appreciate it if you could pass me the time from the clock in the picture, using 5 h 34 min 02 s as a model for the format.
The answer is 2 h 45 min 21 s
